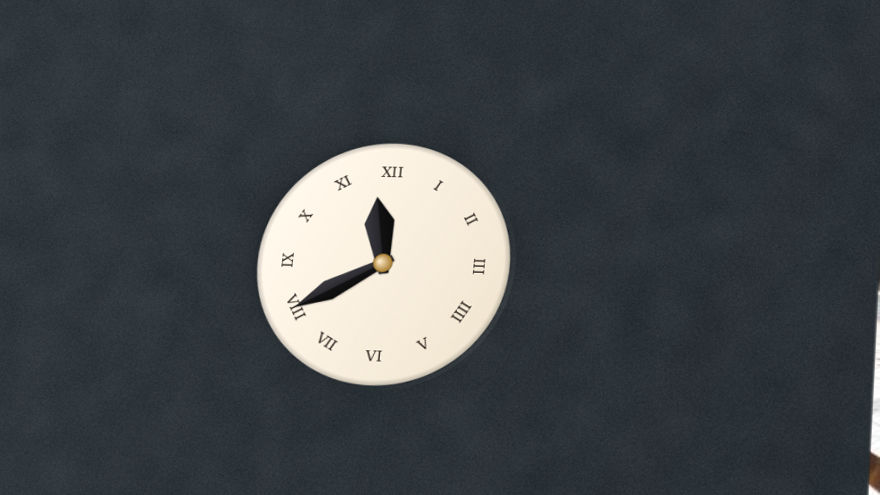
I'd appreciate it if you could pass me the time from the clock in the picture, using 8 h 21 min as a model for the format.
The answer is 11 h 40 min
